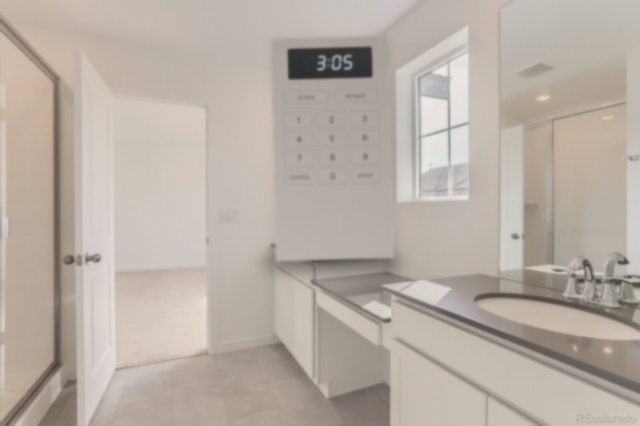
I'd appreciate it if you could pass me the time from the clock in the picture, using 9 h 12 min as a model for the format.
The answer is 3 h 05 min
